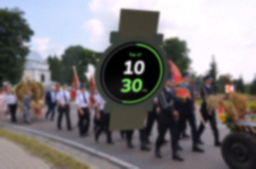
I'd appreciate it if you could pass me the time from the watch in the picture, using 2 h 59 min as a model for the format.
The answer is 10 h 30 min
